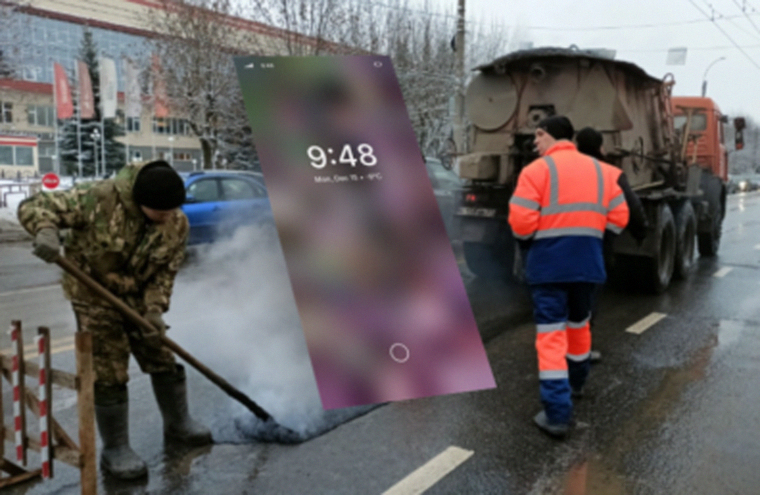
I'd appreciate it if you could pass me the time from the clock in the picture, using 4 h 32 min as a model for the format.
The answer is 9 h 48 min
